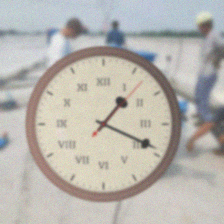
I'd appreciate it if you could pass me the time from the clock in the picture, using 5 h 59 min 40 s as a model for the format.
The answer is 1 h 19 min 07 s
